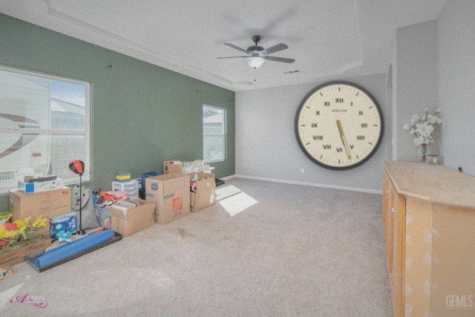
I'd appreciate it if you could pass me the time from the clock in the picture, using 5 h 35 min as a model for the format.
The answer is 5 h 27 min
